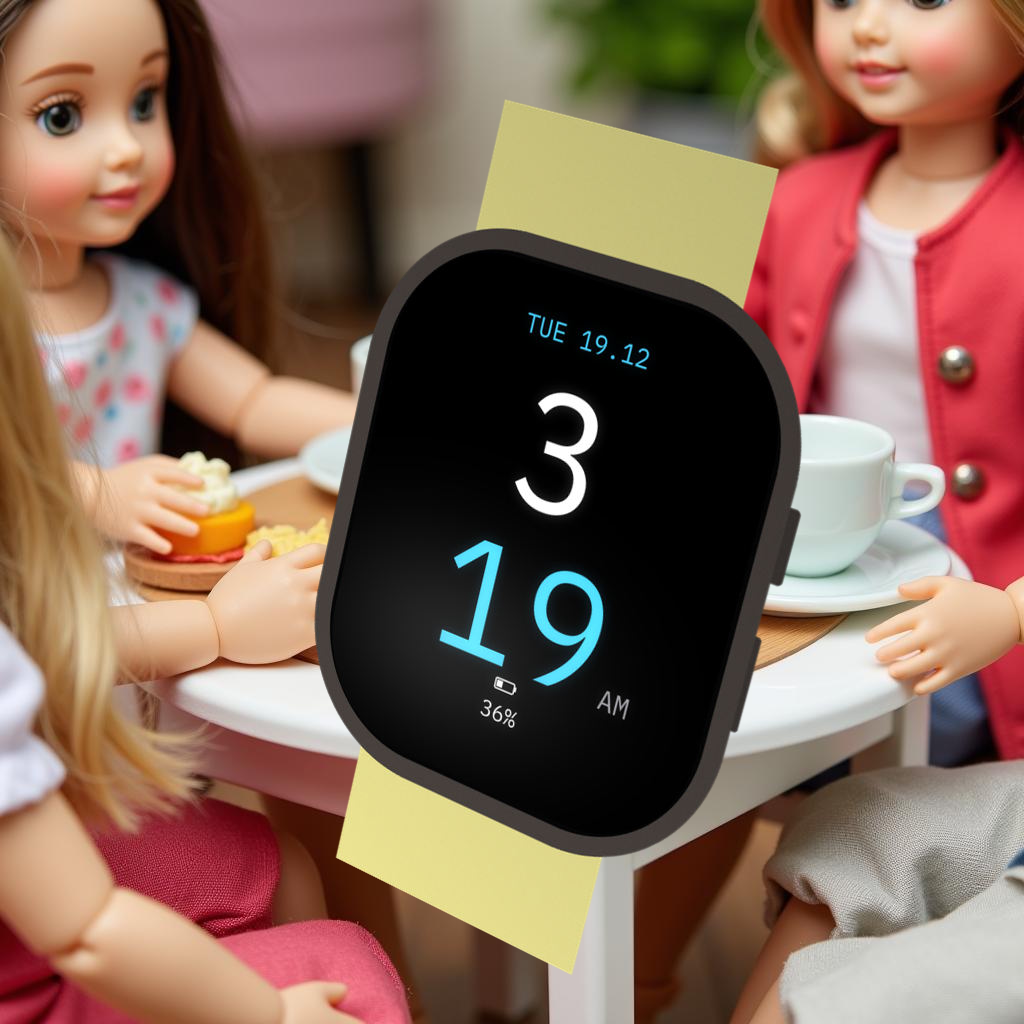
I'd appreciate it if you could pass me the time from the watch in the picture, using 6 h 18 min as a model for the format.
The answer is 3 h 19 min
